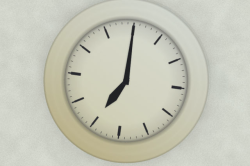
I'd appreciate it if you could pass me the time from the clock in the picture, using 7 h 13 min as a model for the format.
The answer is 7 h 00 min
